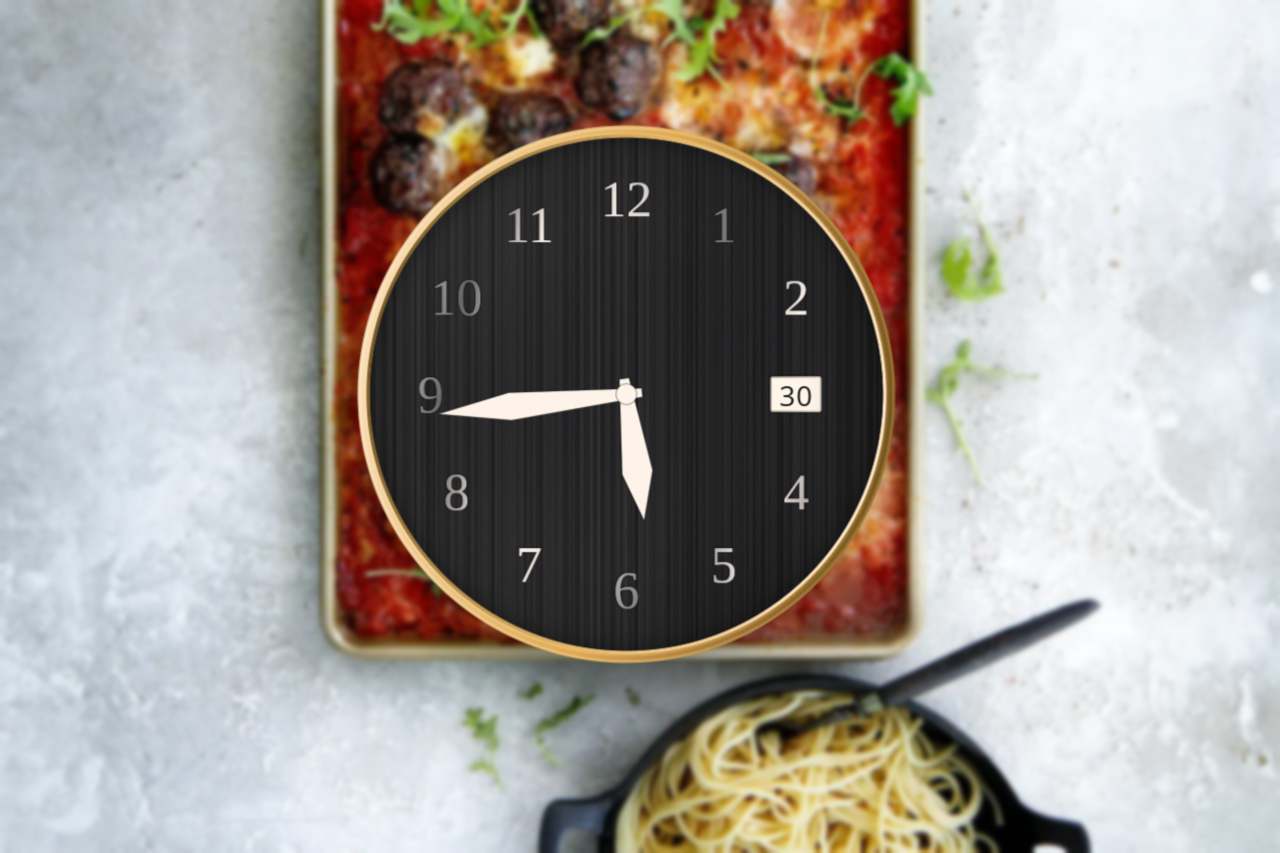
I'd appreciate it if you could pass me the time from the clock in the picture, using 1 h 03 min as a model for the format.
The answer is 5 h 44 min
